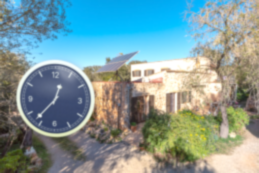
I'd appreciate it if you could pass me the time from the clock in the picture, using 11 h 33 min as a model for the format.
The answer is 12 h 37 min
